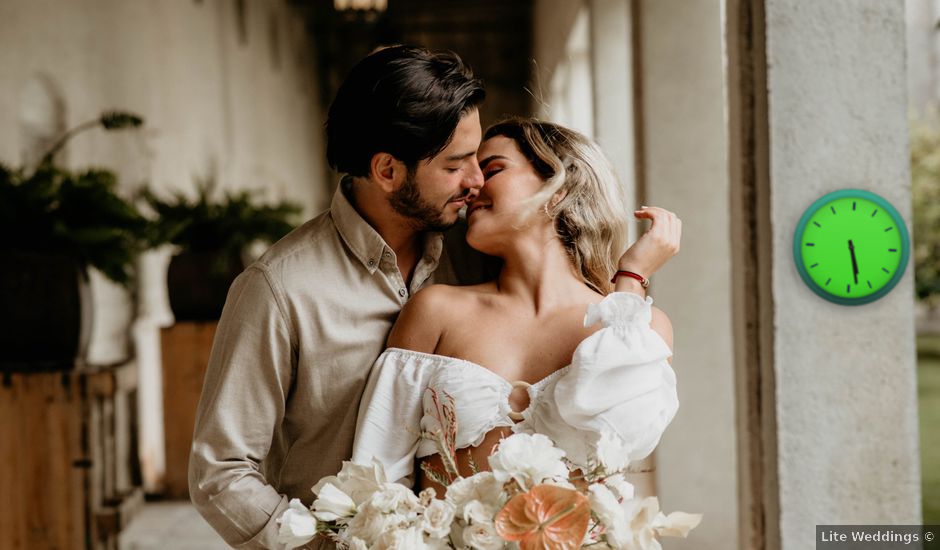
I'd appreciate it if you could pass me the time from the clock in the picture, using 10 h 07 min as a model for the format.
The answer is 5 h 28 min
